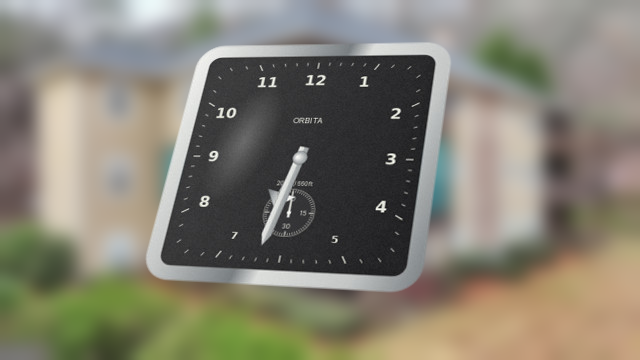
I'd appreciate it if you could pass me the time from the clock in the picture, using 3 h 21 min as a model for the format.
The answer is 6 h 32 min
